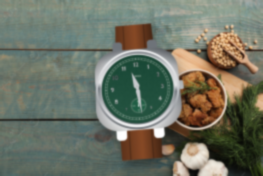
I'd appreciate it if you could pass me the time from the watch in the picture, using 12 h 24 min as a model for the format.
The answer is 11 h 29 min
